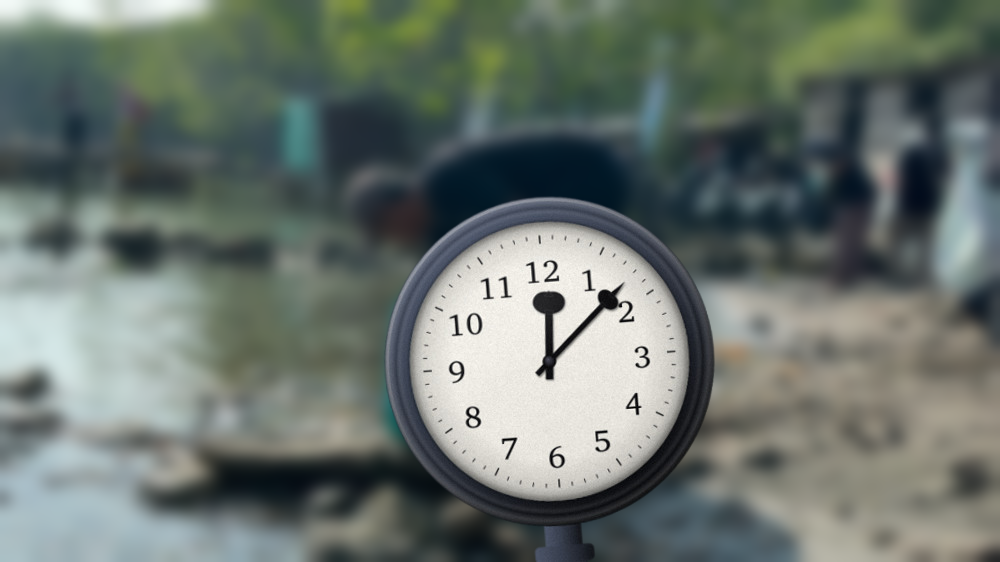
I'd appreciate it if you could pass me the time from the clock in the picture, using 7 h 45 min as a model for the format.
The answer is 12 h 08 min
